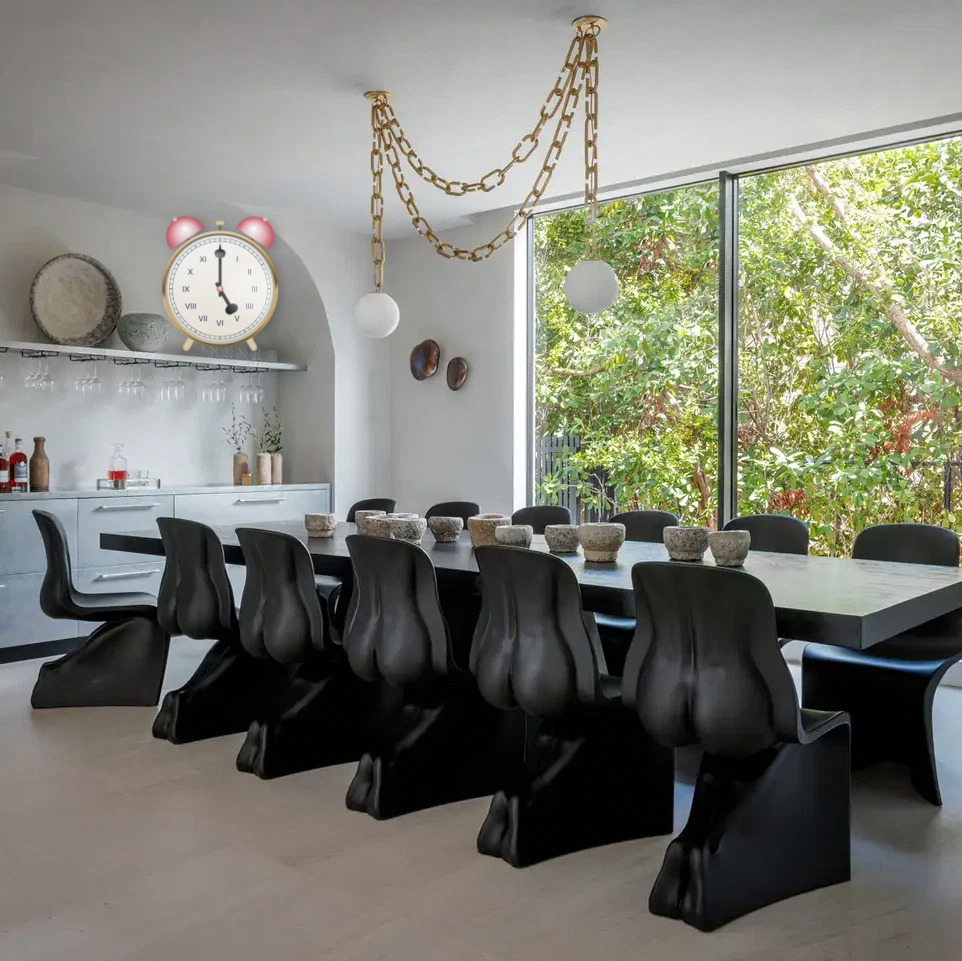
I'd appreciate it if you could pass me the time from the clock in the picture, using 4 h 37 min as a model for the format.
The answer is 5 h 00 min
